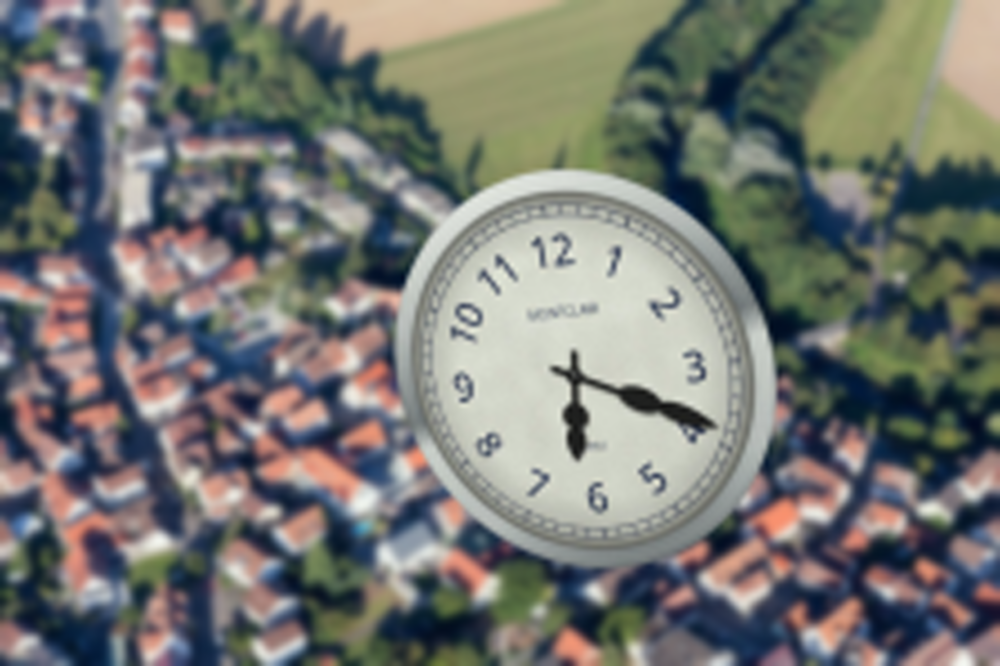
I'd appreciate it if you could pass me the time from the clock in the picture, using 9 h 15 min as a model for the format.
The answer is 6 h 19 min
